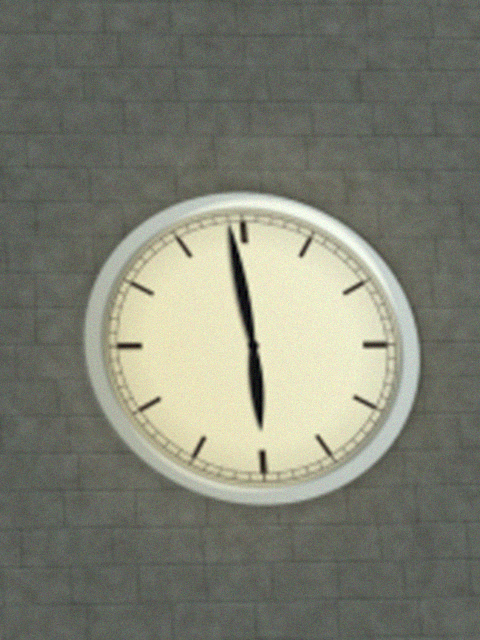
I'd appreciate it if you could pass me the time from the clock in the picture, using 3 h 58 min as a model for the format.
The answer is 5 h 59 min
